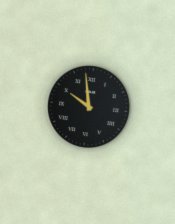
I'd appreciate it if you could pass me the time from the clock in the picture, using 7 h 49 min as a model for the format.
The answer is 9 h 58 min
